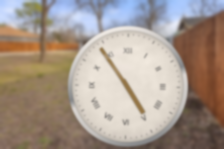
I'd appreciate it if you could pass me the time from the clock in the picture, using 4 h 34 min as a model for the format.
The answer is 4 h 54 min
